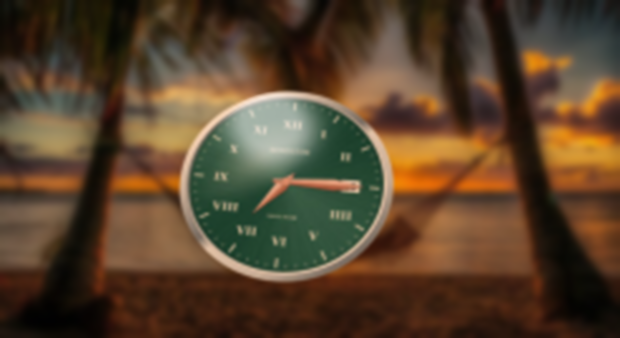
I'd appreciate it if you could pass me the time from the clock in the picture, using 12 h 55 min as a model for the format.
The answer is 7 h 15 min
